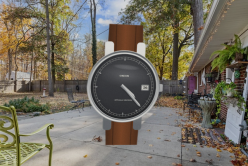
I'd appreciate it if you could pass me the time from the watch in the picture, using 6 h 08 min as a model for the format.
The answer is 4 h 23 min
